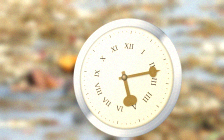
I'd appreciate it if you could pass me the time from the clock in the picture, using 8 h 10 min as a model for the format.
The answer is 5 h 12 min
